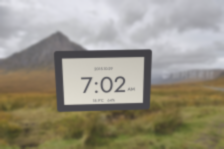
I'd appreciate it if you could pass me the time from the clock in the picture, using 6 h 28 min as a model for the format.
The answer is 7 h 02 min
